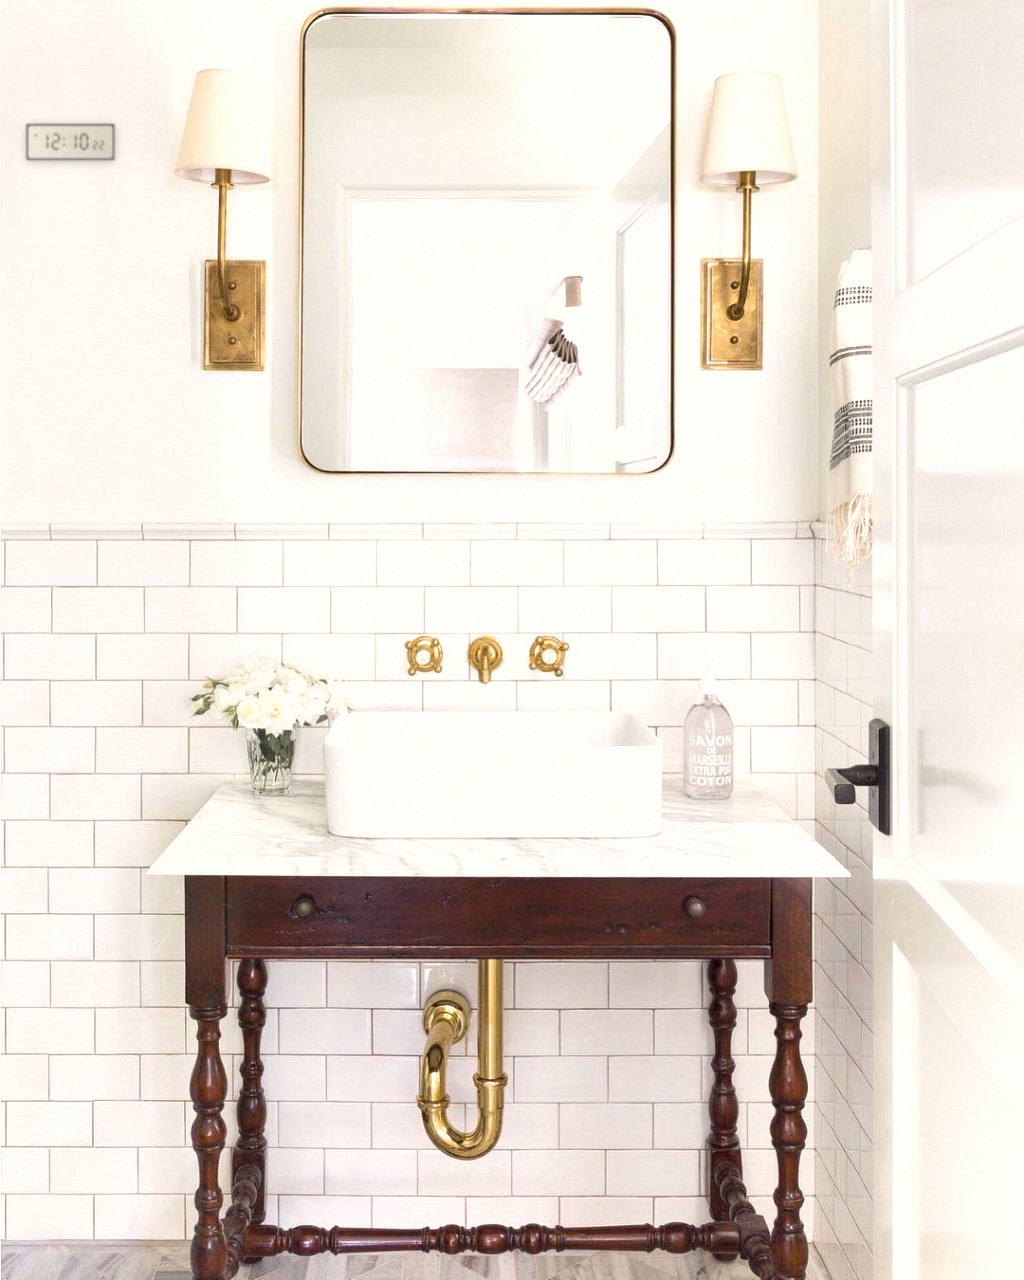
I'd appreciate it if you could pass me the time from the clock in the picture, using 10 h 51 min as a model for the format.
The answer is 12 h 10 min
